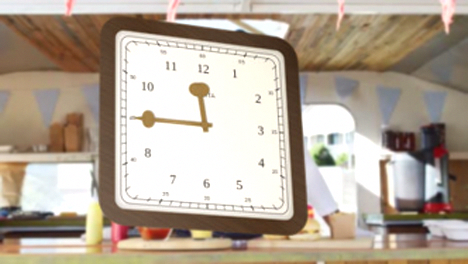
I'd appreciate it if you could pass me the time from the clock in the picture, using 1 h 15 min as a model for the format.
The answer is 11 h 45 min
